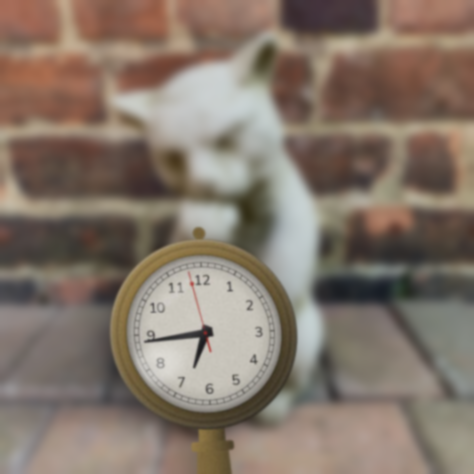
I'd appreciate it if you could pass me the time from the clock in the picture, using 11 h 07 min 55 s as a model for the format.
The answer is 6 h 43 min 58 s
